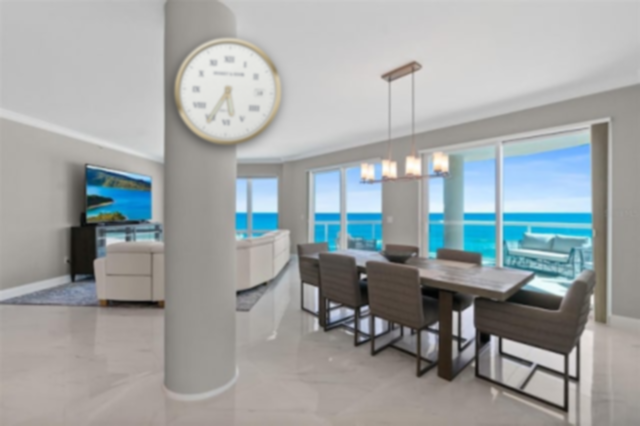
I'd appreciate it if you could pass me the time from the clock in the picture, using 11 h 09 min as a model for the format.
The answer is 5 h 35 min
